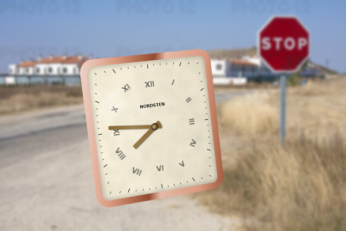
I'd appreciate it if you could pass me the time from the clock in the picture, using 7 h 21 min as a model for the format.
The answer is 7 h 46 min
